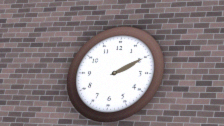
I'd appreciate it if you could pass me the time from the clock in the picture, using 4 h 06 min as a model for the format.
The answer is 2 h 10 min
